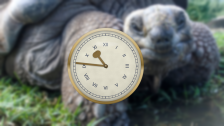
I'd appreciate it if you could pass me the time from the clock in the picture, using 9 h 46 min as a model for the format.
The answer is 10 h 46 min
